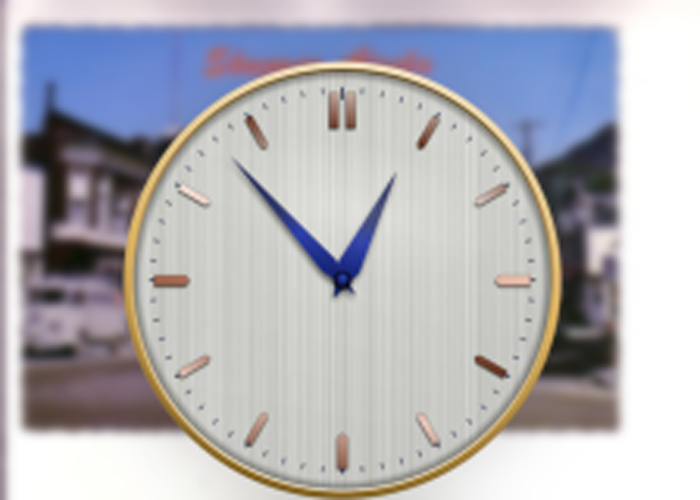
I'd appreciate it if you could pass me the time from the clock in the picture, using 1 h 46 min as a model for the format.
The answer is 12 h 53 min
